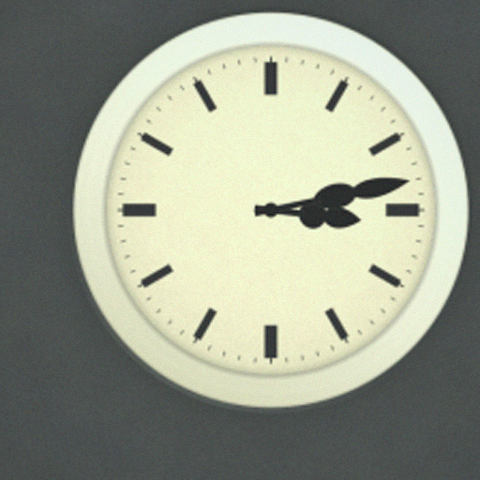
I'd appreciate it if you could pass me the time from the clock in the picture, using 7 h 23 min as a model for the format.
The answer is 3 h 13 min
